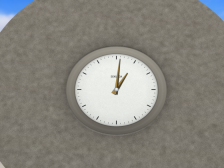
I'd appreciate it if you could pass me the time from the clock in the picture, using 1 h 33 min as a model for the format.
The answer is 1 h 01 min
